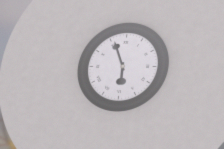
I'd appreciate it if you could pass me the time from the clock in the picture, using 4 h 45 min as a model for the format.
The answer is 5 h 56 min
